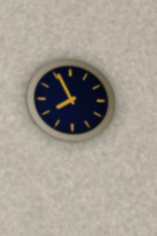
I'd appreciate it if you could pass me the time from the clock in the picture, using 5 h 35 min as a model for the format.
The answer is 7 h 56 min
